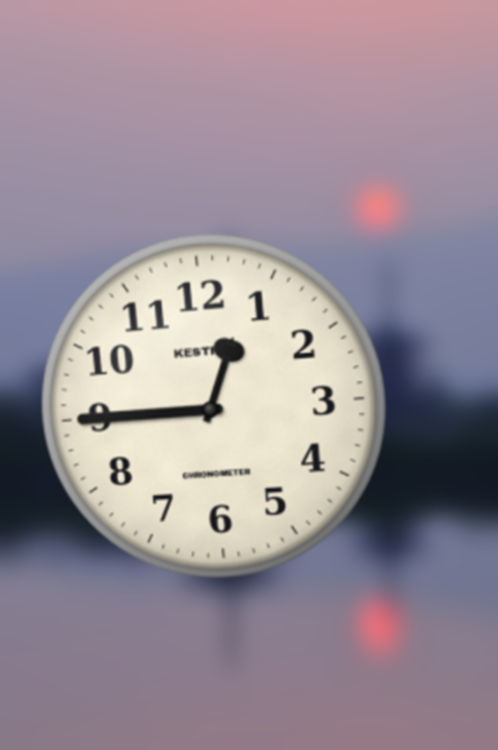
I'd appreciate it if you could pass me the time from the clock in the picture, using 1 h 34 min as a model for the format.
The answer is 12 h 45 min
